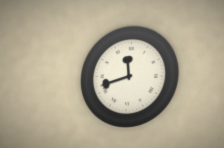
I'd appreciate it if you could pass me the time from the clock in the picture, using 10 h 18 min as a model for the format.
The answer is 11 h 42 min
